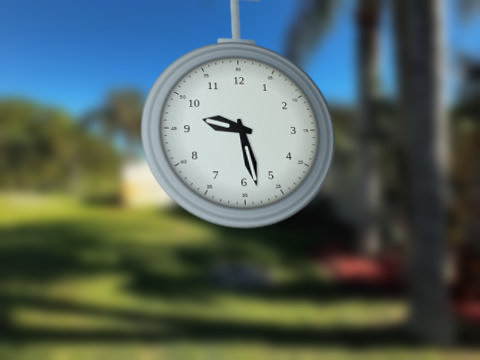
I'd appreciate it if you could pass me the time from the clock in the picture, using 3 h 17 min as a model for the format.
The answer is 9 h 28 min
